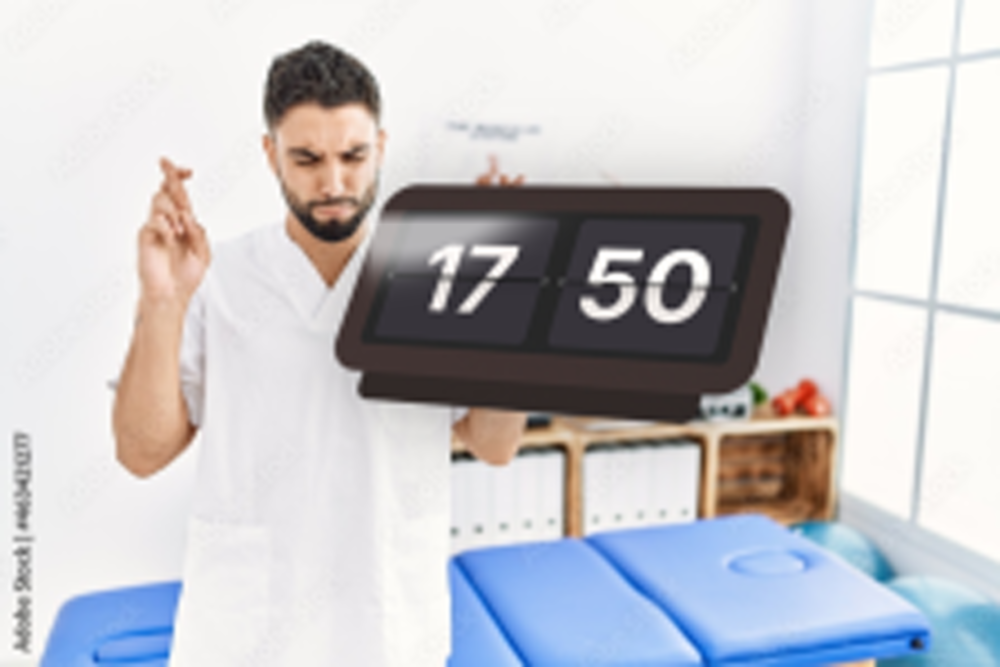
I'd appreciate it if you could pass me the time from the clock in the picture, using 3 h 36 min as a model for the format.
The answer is 17 h 50 min
